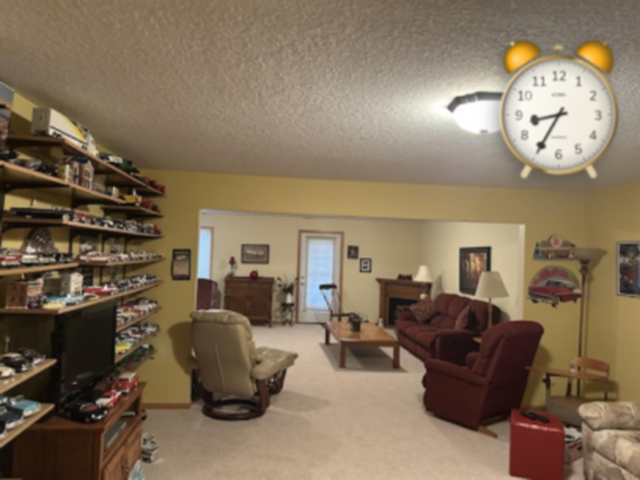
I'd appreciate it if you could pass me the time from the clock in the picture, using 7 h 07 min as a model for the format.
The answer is 8 h 35 min
